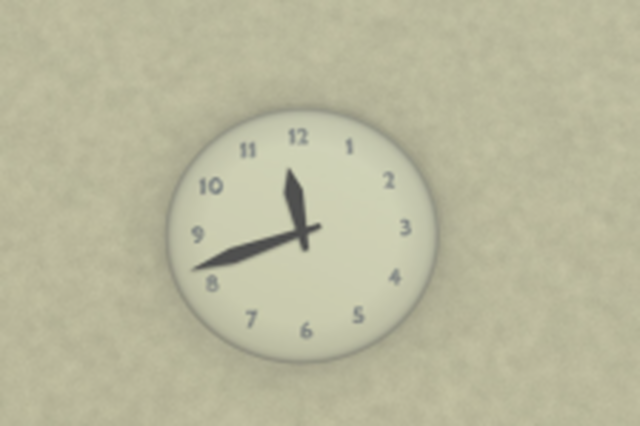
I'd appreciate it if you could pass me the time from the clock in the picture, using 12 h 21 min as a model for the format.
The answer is 11 h 42 min
